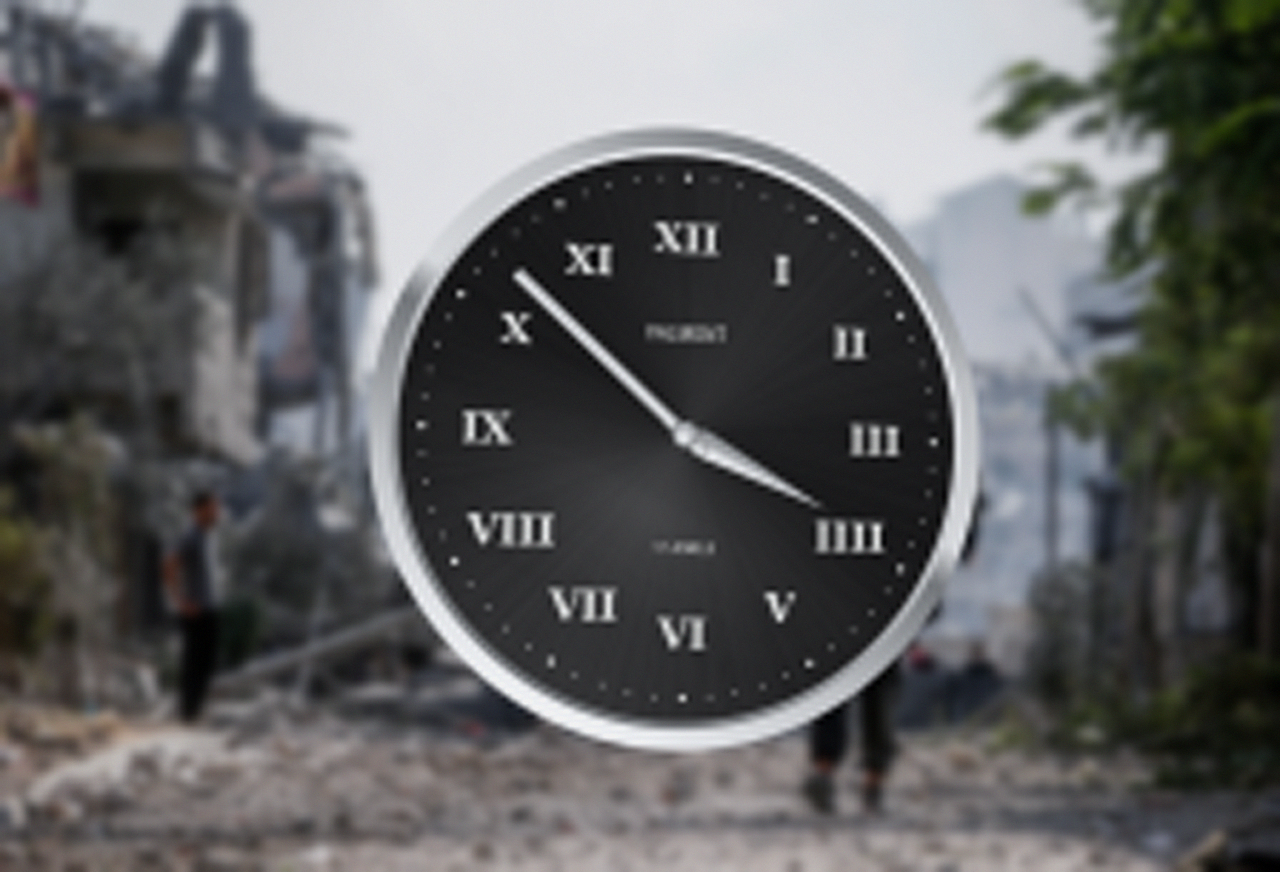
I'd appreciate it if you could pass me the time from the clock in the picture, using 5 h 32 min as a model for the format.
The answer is 3 h 52 min
